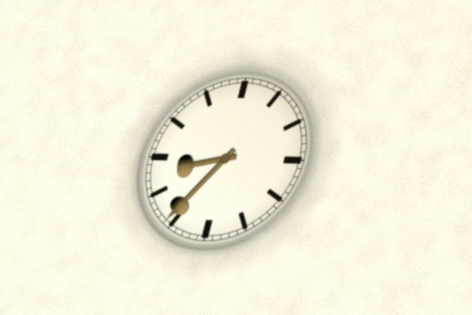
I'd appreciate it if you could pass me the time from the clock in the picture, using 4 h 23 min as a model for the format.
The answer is 8 h 36 min
